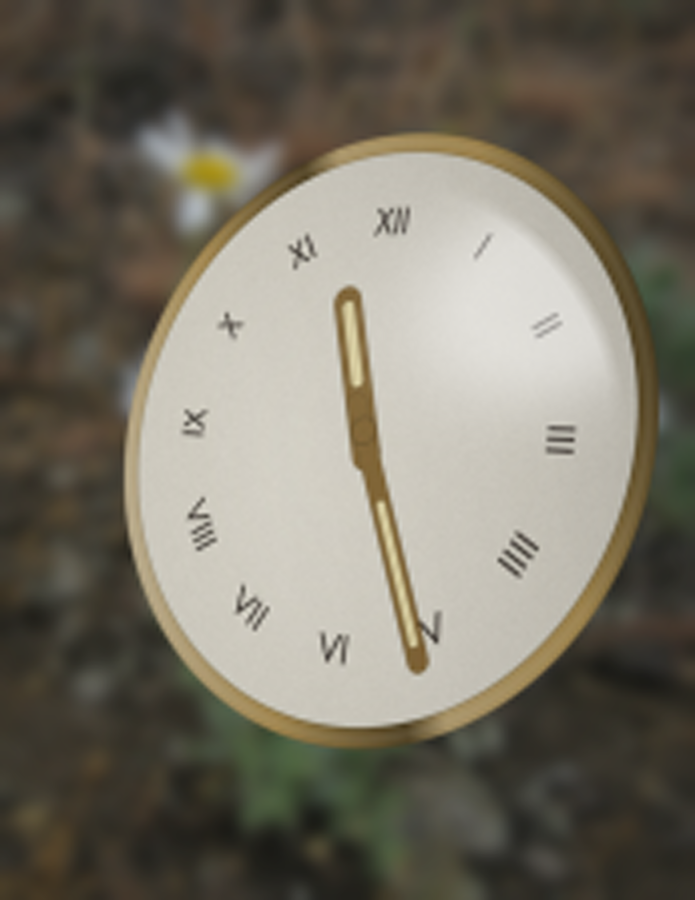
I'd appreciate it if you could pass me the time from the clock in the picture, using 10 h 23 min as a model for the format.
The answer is 11 h 26 min
